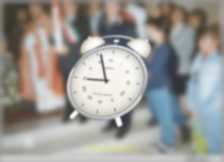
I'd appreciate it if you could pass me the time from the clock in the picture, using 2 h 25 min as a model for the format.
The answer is 8 h 56 min
